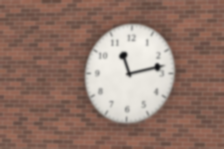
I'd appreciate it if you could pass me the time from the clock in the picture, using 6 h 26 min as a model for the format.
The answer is 11 h 13 min
